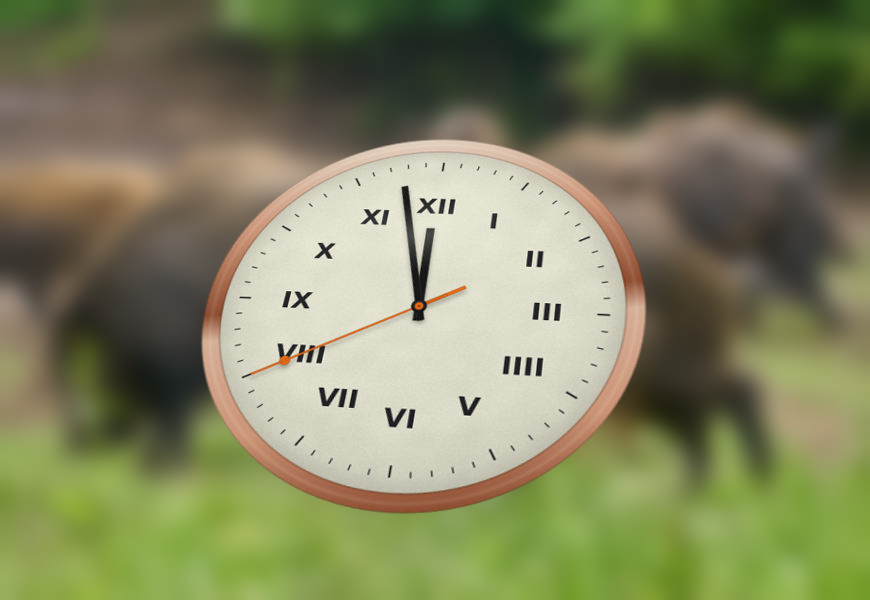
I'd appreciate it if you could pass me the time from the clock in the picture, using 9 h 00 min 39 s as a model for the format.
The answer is 11 h 57 min 40 s
